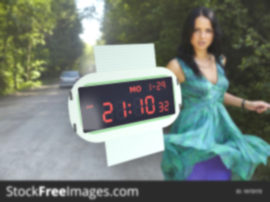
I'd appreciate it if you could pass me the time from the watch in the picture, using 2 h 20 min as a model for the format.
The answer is 21 h 10 min
